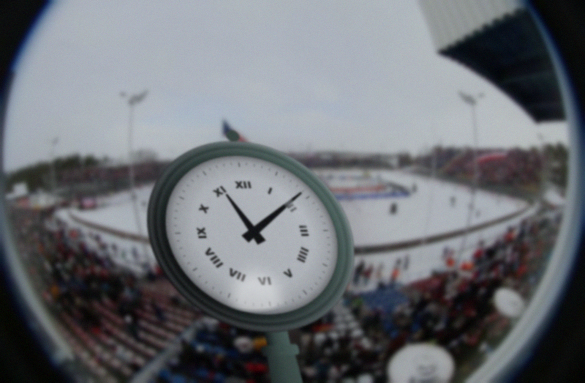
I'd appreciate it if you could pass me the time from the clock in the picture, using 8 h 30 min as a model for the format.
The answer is 11 h 09 min
